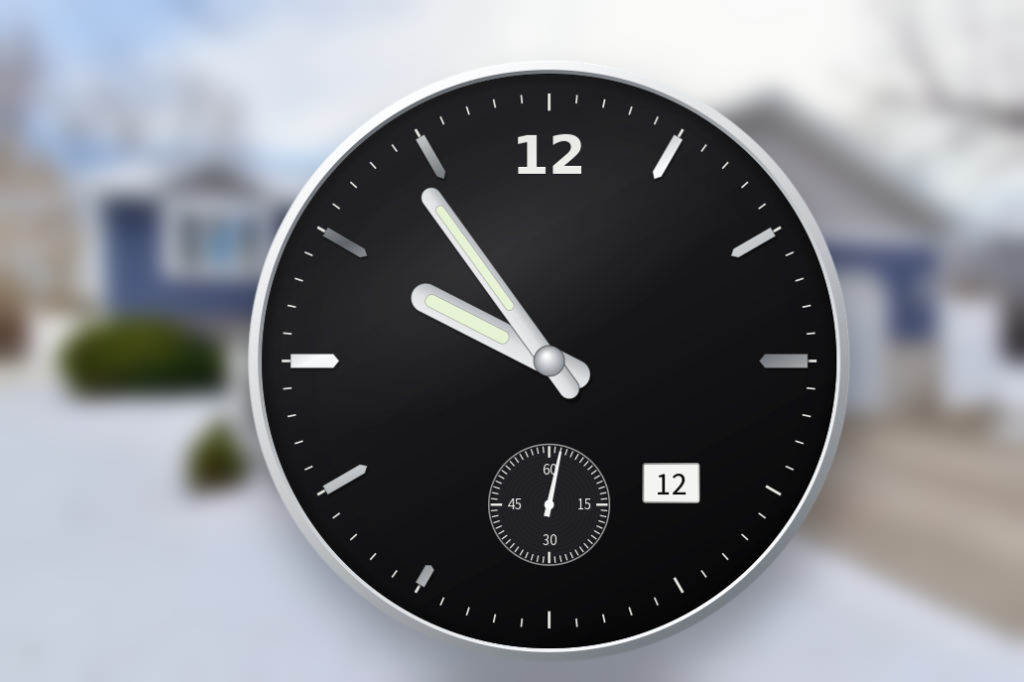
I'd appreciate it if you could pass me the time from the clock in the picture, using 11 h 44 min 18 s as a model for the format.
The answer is 9 h 54 min 02 s
